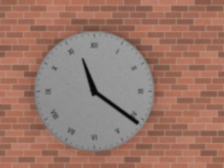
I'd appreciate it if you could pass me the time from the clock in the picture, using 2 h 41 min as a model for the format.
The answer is 11 h 21 min
